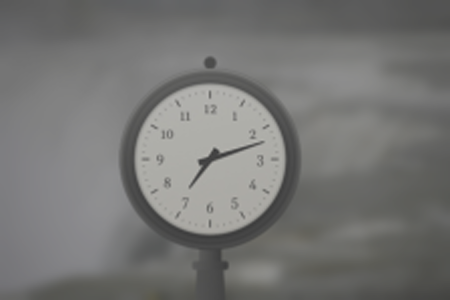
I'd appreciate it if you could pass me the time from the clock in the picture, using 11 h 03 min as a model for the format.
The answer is 7 h 12 min
